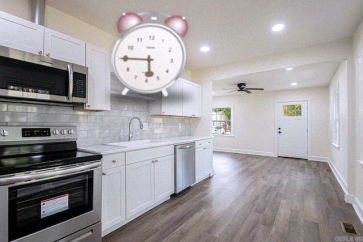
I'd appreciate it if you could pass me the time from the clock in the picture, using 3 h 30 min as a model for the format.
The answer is 5 h 45 min
